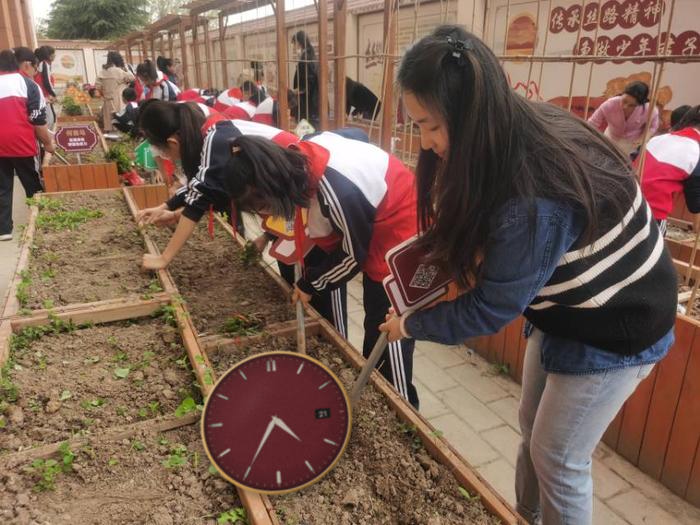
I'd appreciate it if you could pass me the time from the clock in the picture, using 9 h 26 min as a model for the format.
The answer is 4 h 35 min
